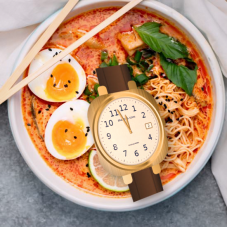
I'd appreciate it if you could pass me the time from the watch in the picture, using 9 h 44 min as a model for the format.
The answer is 11 h 57 min
